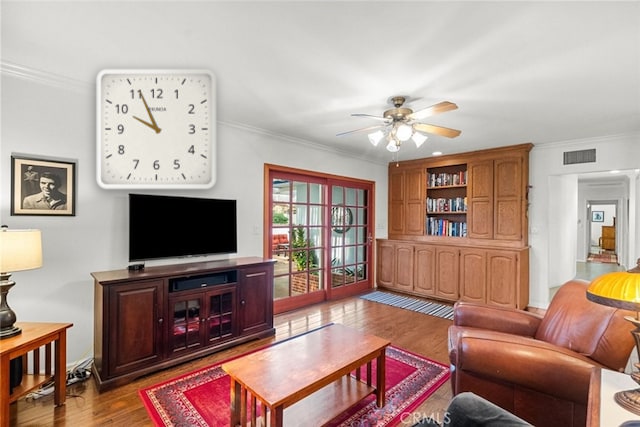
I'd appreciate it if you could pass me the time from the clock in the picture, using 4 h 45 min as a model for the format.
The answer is 9 h 56 min
